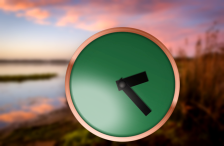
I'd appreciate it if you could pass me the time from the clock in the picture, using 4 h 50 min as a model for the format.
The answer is 2 h 23 min
